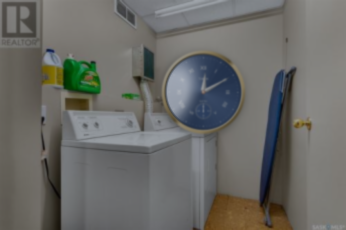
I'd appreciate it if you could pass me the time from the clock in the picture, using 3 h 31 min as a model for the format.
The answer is 12 h 10 min
